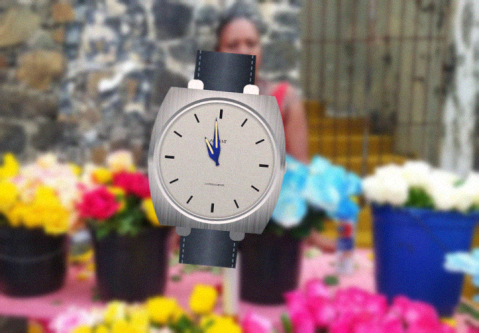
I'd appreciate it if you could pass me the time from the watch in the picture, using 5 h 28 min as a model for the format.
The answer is 10 h 59 min
